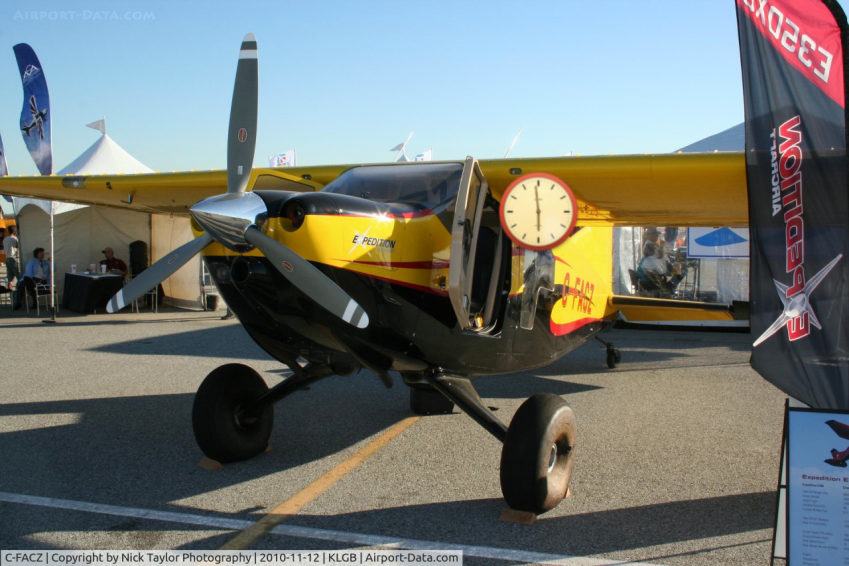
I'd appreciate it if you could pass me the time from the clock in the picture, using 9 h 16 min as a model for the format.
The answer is 5 h 59 min
